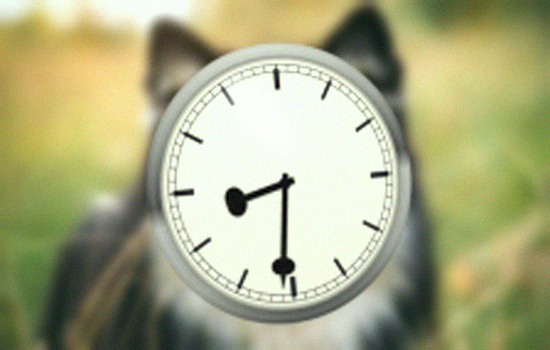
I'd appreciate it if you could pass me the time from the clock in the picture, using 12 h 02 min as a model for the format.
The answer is 8 h 31 min
